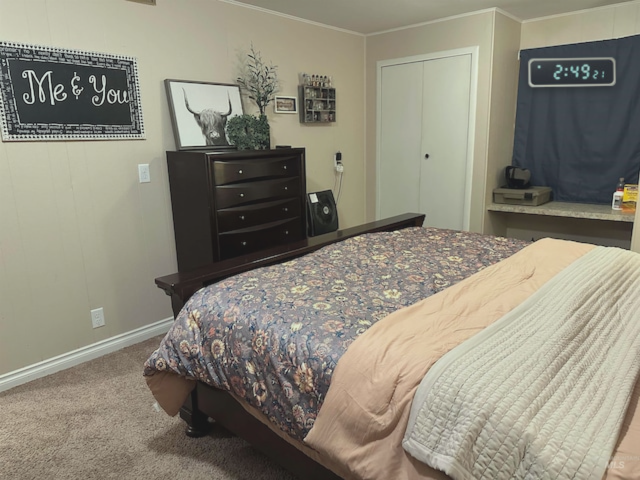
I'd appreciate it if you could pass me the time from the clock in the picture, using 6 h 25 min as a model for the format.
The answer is 2 h 49 min
